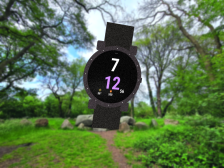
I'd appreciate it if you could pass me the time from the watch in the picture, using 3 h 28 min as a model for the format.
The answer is 7 h 12 min
